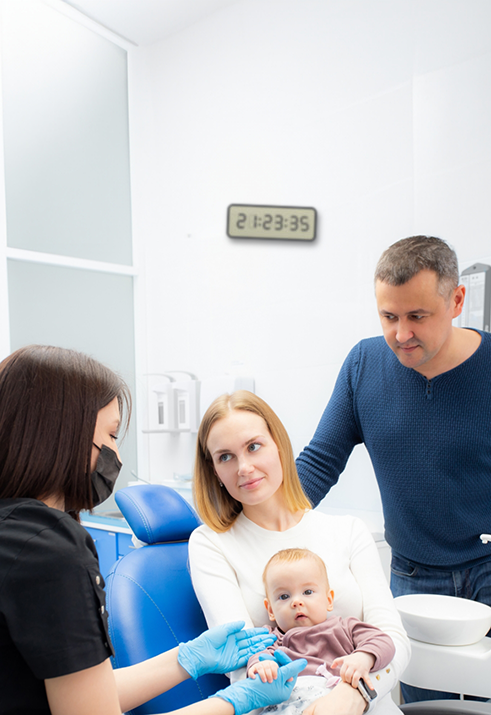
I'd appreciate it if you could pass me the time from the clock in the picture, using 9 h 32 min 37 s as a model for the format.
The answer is 21 h 23 min 35 s
